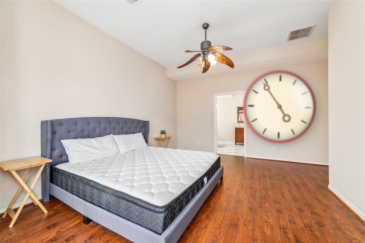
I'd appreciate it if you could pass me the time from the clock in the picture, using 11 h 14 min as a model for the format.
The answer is 4 h 54 min
